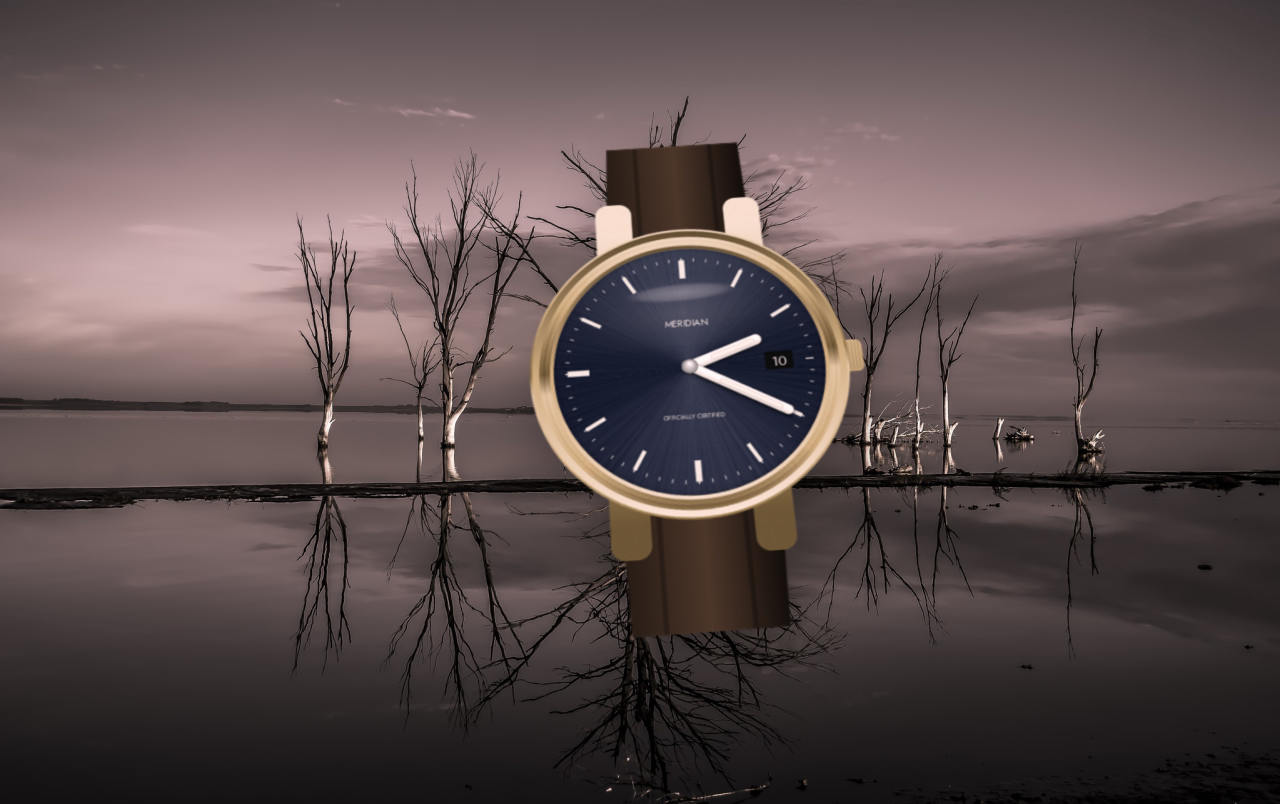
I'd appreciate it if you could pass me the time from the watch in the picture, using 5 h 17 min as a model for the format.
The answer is 2 h 20 min
